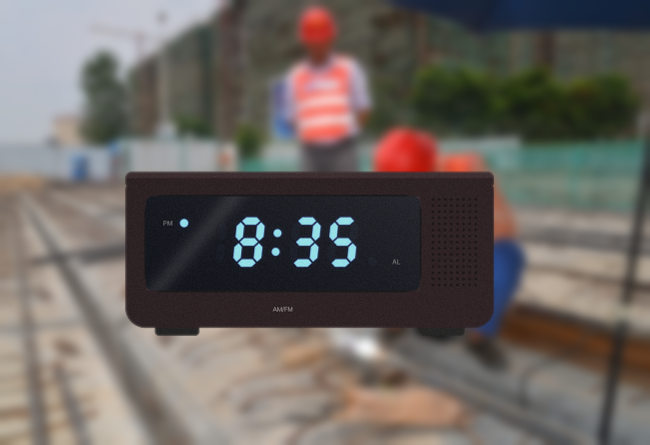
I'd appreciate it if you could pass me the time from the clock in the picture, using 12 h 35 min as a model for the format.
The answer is 8 h 35 min
